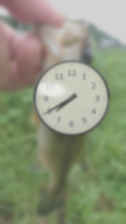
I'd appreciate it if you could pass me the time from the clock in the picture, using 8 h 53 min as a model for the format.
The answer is 7 h 40 min
